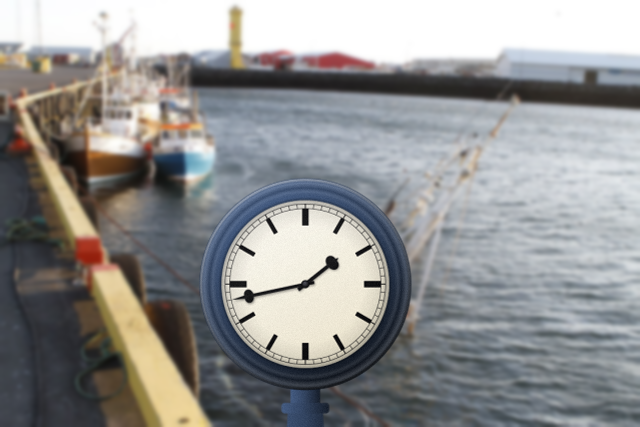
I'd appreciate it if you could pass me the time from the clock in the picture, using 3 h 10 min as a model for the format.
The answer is 1 h 43 min
